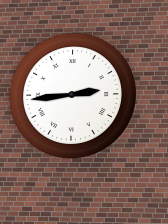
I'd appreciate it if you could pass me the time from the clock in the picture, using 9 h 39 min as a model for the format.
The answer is 2 h 44 min
